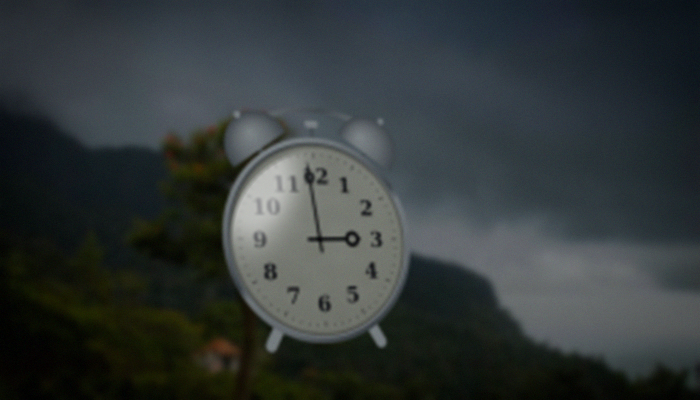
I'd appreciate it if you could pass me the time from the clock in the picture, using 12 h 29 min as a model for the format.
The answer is 2 h 59 min
